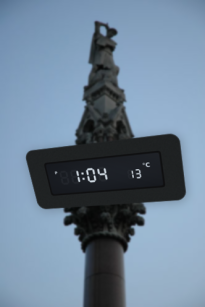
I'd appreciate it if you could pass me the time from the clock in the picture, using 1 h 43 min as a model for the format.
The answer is 1 h 04 min
